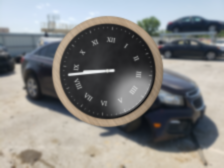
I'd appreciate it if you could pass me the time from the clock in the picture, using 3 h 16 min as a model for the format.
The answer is 8 h 43 min
